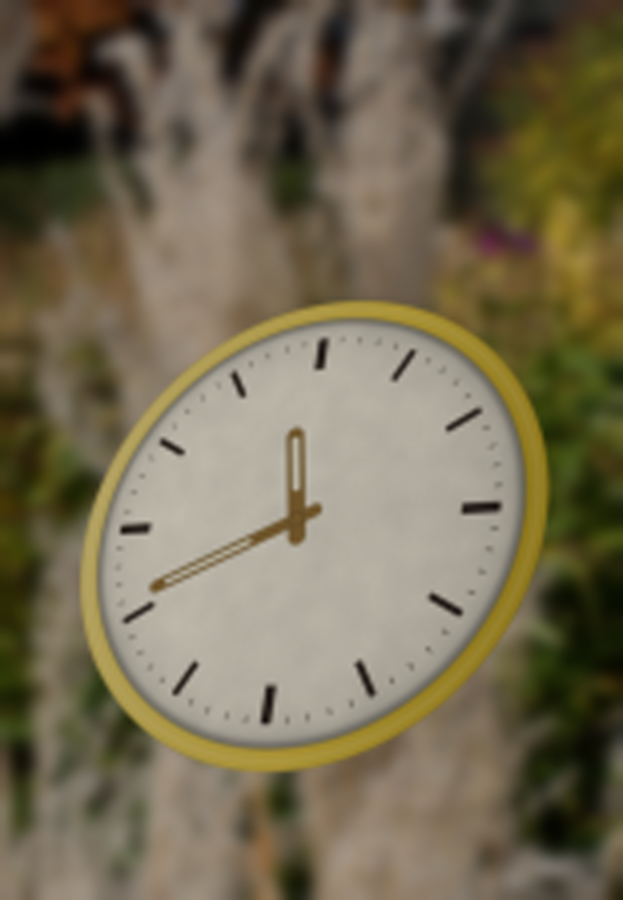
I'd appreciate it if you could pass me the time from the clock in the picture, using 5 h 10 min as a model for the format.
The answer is 11 h 41 min
